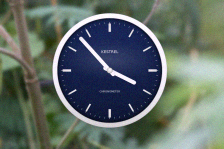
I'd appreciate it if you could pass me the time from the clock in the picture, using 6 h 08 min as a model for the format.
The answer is 3 h 53 min
